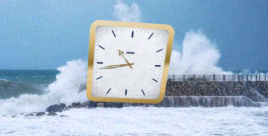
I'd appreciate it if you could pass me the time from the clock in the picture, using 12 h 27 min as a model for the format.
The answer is 10 h 43 min
